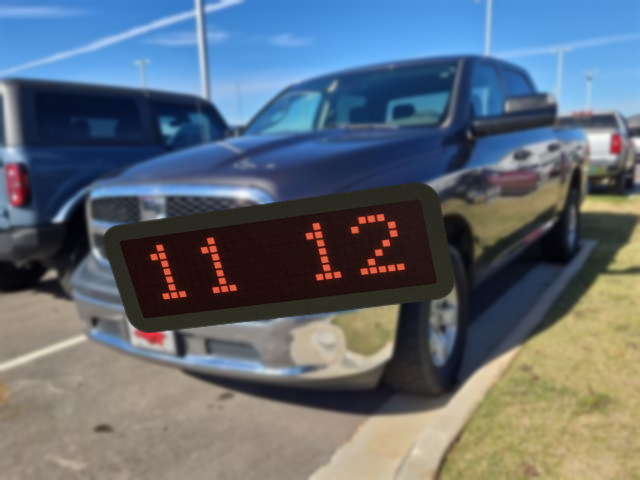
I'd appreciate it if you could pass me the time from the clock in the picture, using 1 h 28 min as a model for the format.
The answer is 11 h 12 min
